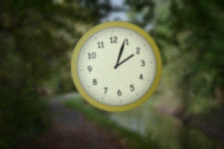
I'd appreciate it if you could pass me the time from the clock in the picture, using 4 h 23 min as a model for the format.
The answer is 2 h 04 min
